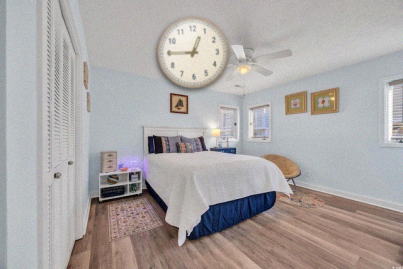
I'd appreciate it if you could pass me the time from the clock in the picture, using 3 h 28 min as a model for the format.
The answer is 12 h 45 min
